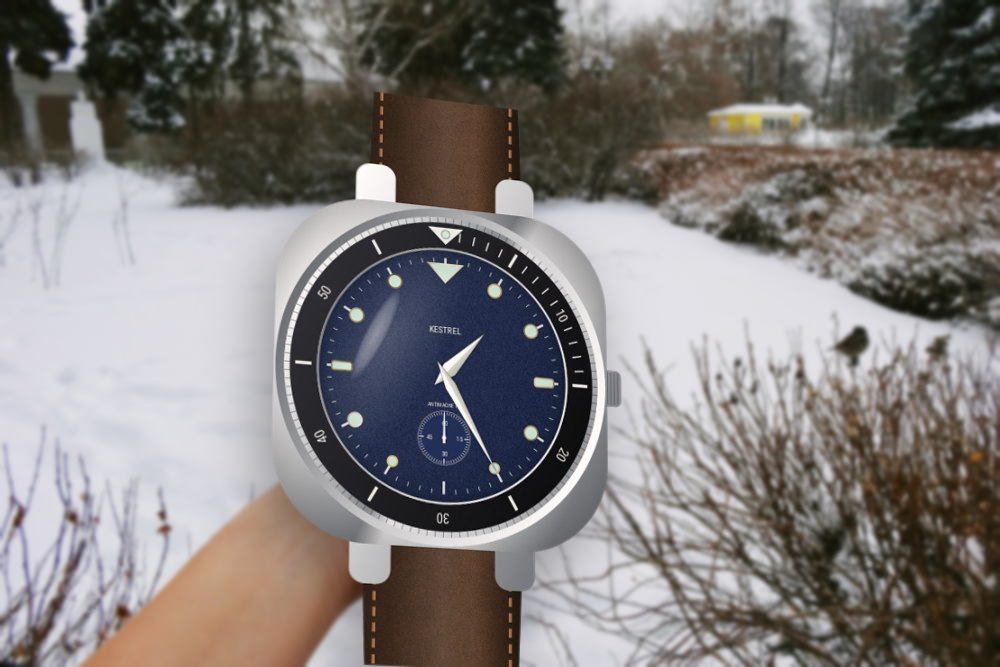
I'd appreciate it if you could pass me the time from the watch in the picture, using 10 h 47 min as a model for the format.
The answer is 1 h 25 min
